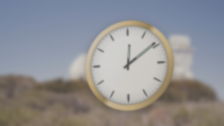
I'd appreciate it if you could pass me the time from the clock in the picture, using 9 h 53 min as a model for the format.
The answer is 12 h 09 min
